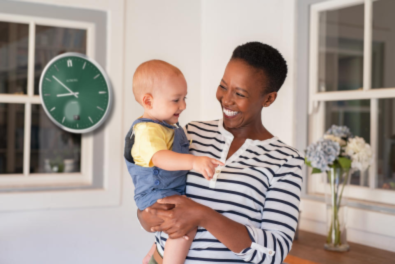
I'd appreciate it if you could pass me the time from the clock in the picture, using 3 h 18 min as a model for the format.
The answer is 8 h 52 min
